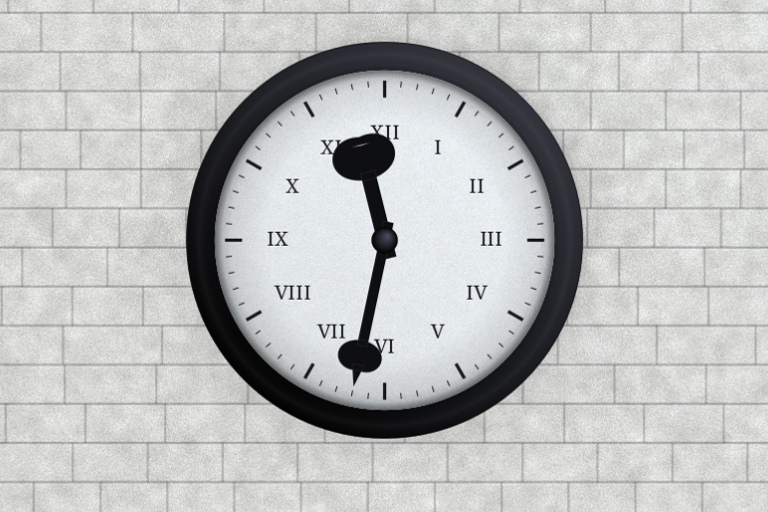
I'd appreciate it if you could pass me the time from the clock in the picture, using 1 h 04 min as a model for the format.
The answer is 11 h 32 min
